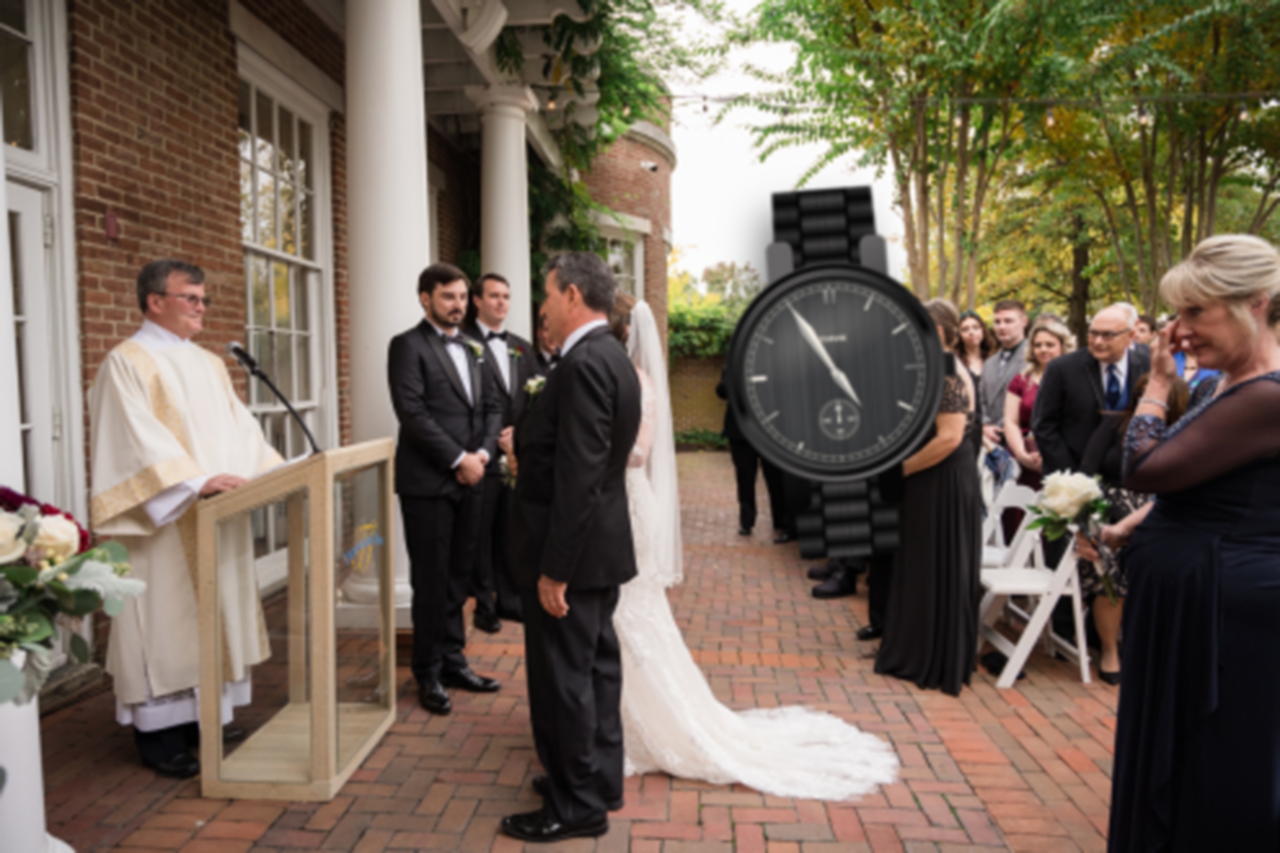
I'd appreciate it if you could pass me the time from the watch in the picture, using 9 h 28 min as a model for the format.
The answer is 4 h 55 min
